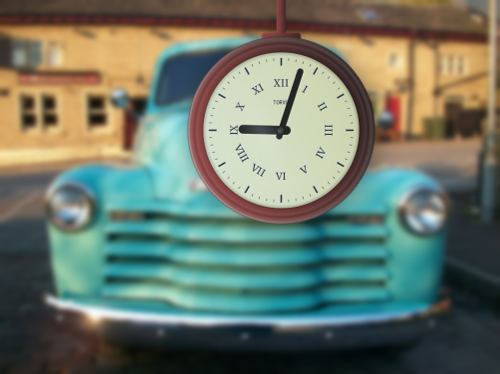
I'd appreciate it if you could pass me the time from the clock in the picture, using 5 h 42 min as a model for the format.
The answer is 9 h 03 min
